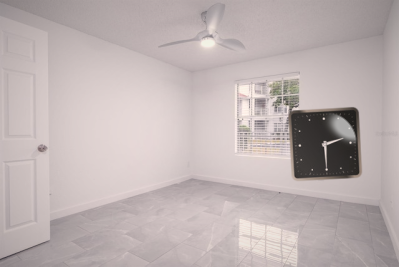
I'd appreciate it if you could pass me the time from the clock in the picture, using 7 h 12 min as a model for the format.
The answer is 2 h 30 min
